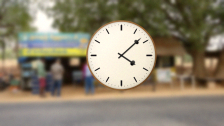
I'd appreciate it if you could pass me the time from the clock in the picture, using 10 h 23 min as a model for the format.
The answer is 4 h 08 min
